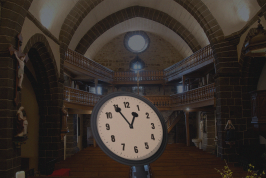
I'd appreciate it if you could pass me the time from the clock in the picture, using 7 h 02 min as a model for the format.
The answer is 12 h 55 min
